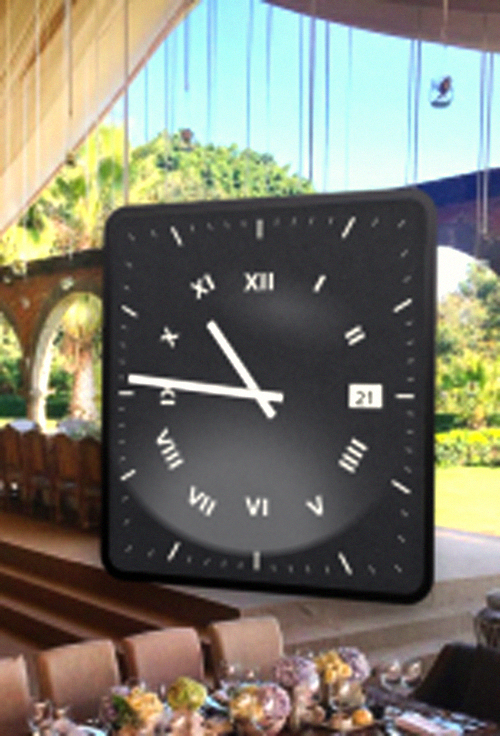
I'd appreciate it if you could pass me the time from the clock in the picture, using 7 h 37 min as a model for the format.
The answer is 10 h 46 min
